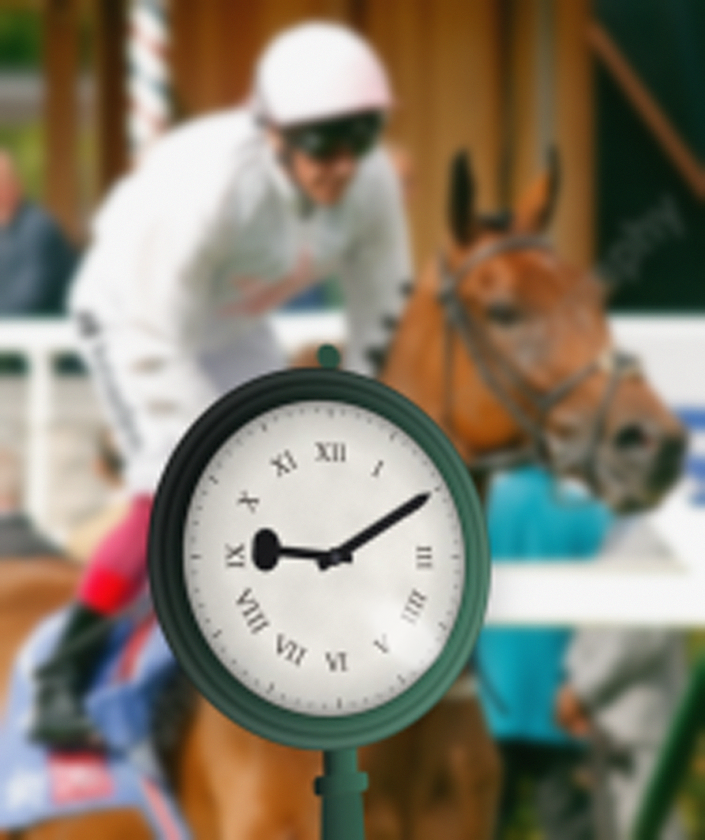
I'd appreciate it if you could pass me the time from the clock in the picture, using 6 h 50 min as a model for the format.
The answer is 9 h 10 min
